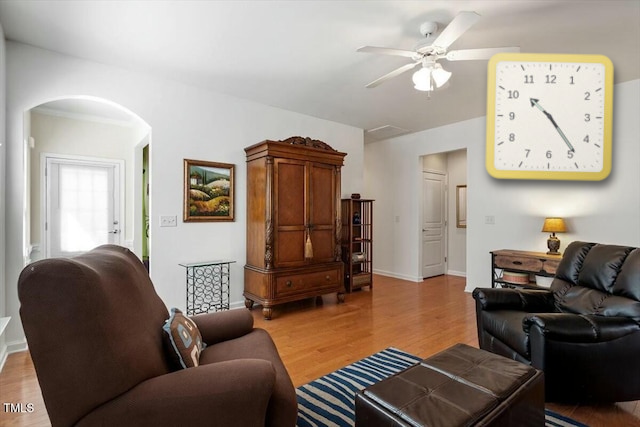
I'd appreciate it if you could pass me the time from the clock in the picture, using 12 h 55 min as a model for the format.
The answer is 10 h 24 min
